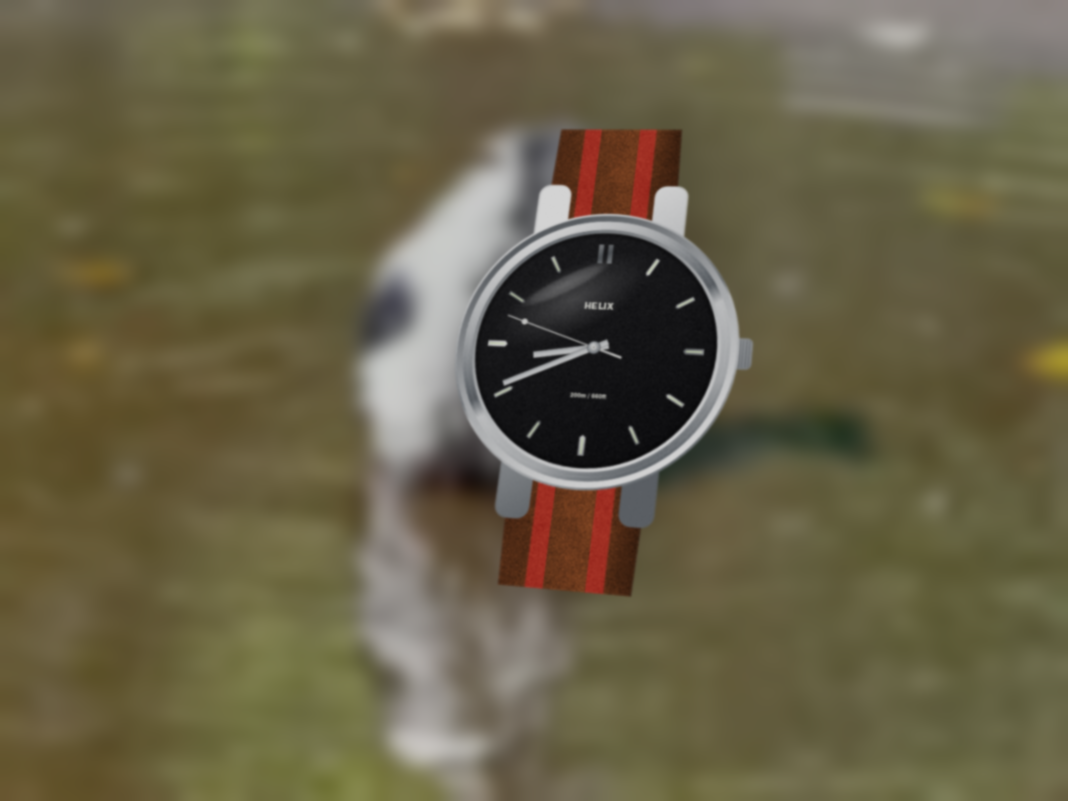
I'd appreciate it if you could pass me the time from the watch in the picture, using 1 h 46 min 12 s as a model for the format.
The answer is 8 h 40 min 48 s
